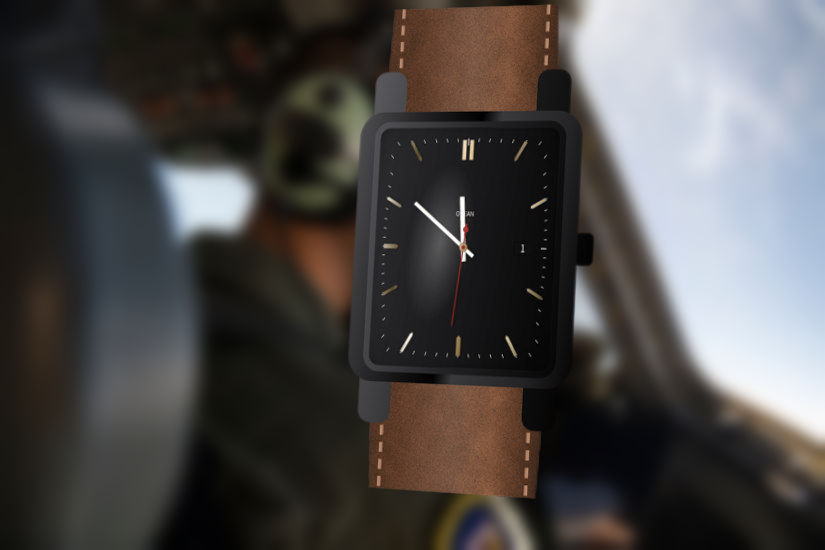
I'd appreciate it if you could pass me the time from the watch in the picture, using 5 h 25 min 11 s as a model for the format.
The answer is 11 h 51 min 31 s
